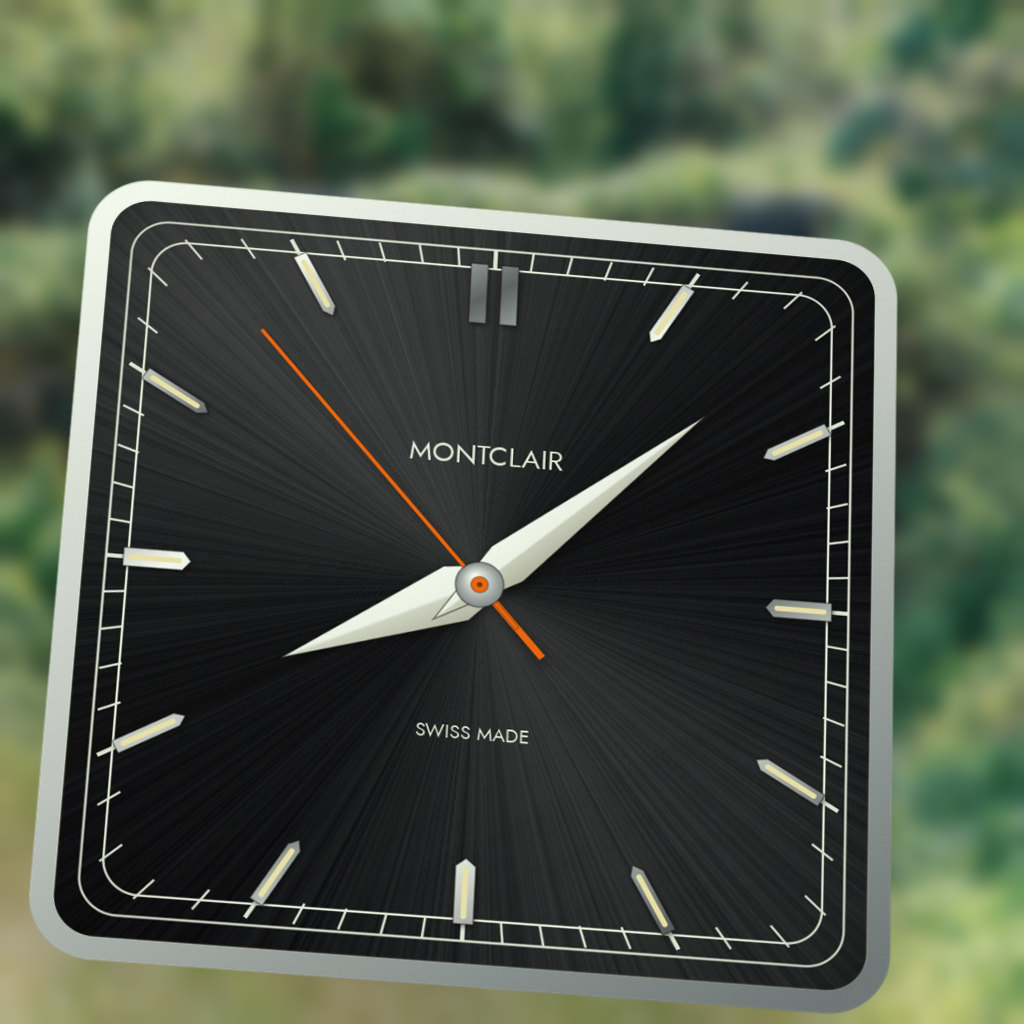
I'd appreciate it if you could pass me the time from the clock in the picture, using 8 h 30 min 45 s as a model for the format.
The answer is 8 h 07 min 53 s
